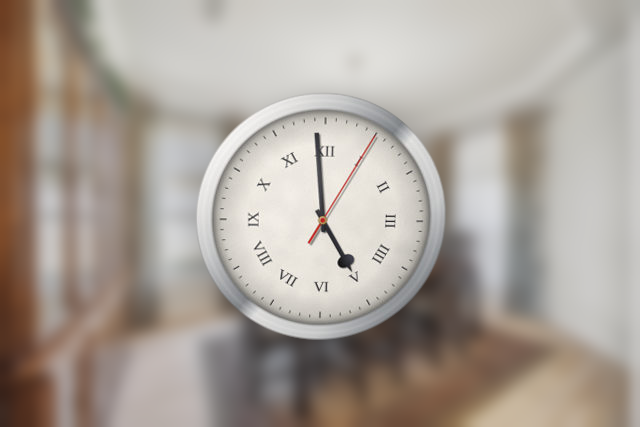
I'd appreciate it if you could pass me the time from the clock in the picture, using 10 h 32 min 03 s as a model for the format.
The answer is 4 h 59 min 05 s
